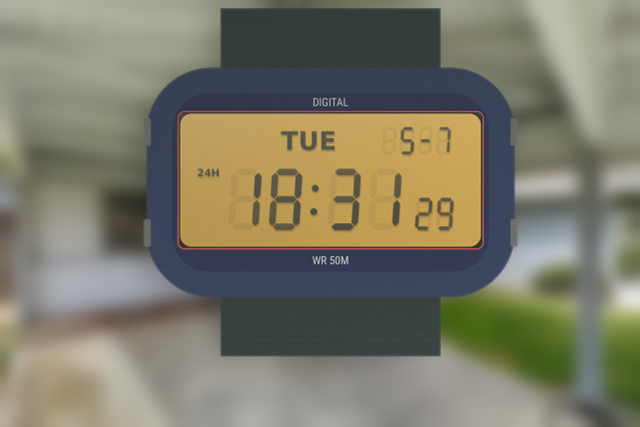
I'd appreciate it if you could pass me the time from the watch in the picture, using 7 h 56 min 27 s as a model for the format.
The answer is 18 h 31 min 29 s
